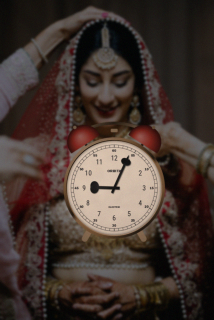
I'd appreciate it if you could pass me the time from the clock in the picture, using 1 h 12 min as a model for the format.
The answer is 9 h 04 min
